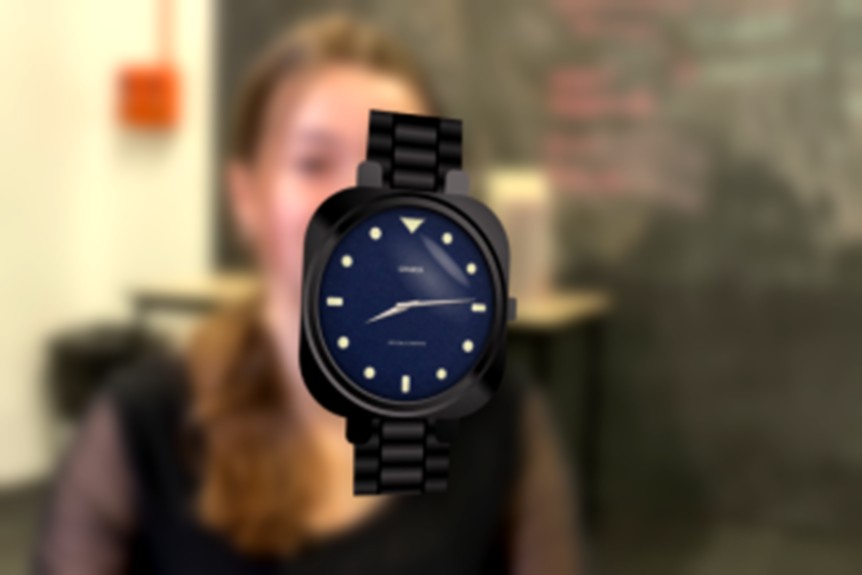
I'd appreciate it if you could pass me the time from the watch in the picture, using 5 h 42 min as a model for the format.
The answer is 8 h 14 min
